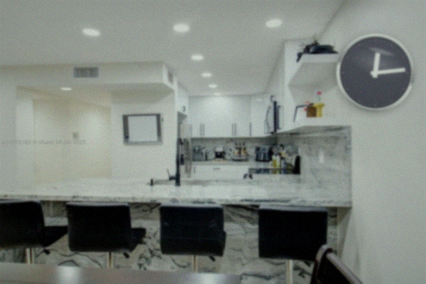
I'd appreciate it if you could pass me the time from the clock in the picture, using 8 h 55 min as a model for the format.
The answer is 12 h 14 min
